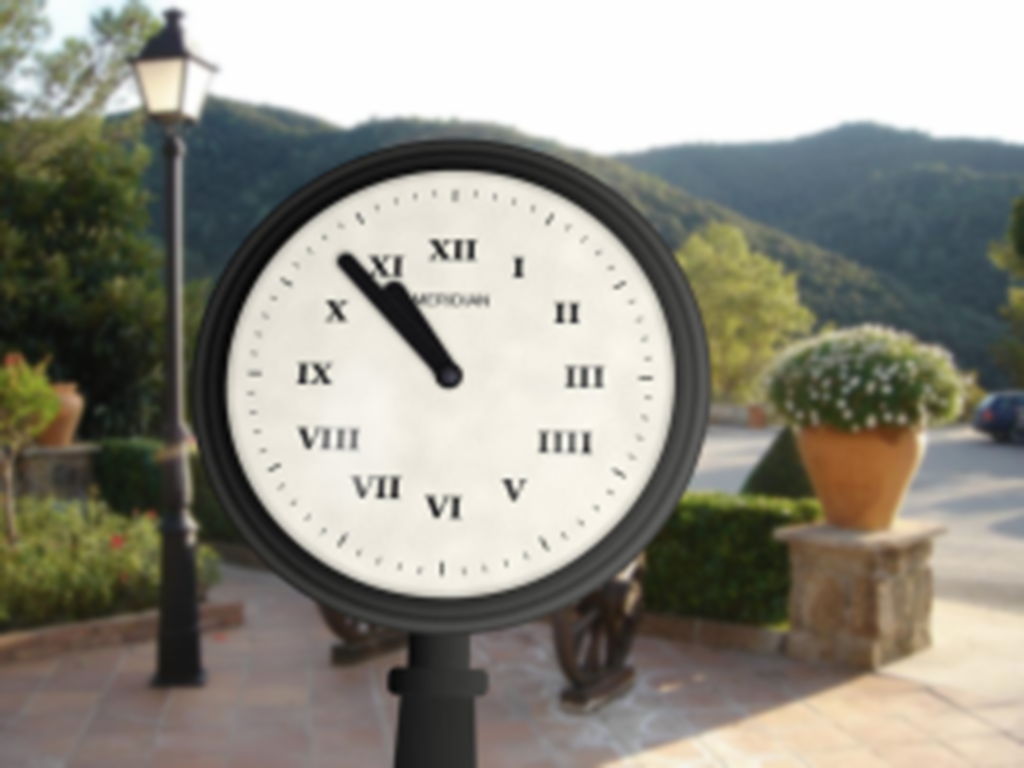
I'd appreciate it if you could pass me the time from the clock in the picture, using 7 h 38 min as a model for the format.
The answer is 10 h 53 min
